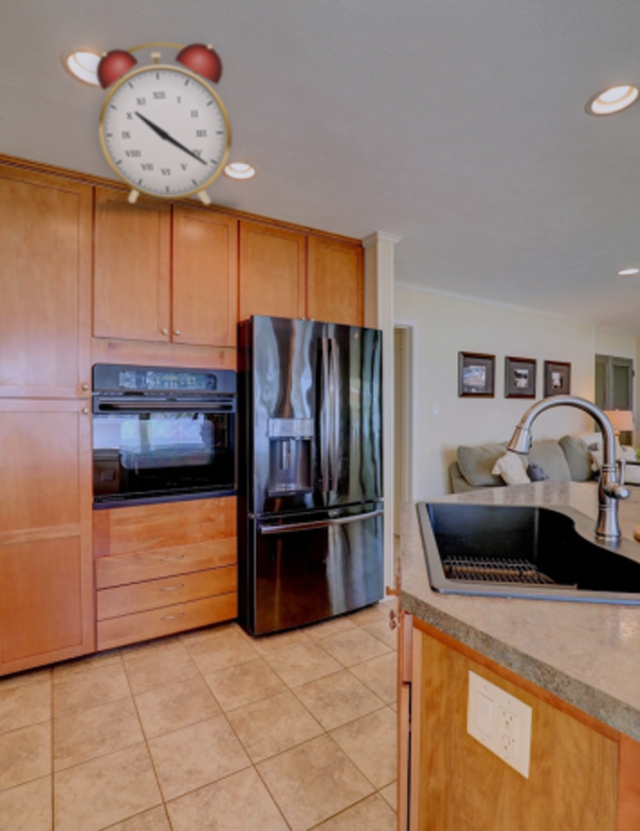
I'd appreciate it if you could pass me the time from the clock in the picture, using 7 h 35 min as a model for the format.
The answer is 10 h 21 min
